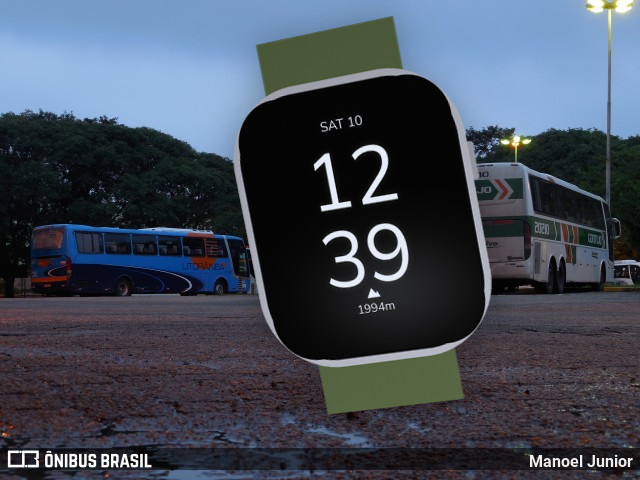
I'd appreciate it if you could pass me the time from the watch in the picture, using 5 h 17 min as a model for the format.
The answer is 12 h 39 min
